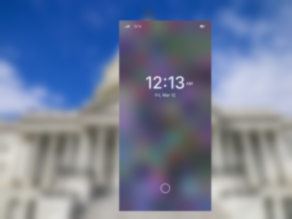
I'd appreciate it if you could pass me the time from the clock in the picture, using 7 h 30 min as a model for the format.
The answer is 12 h 13 min
